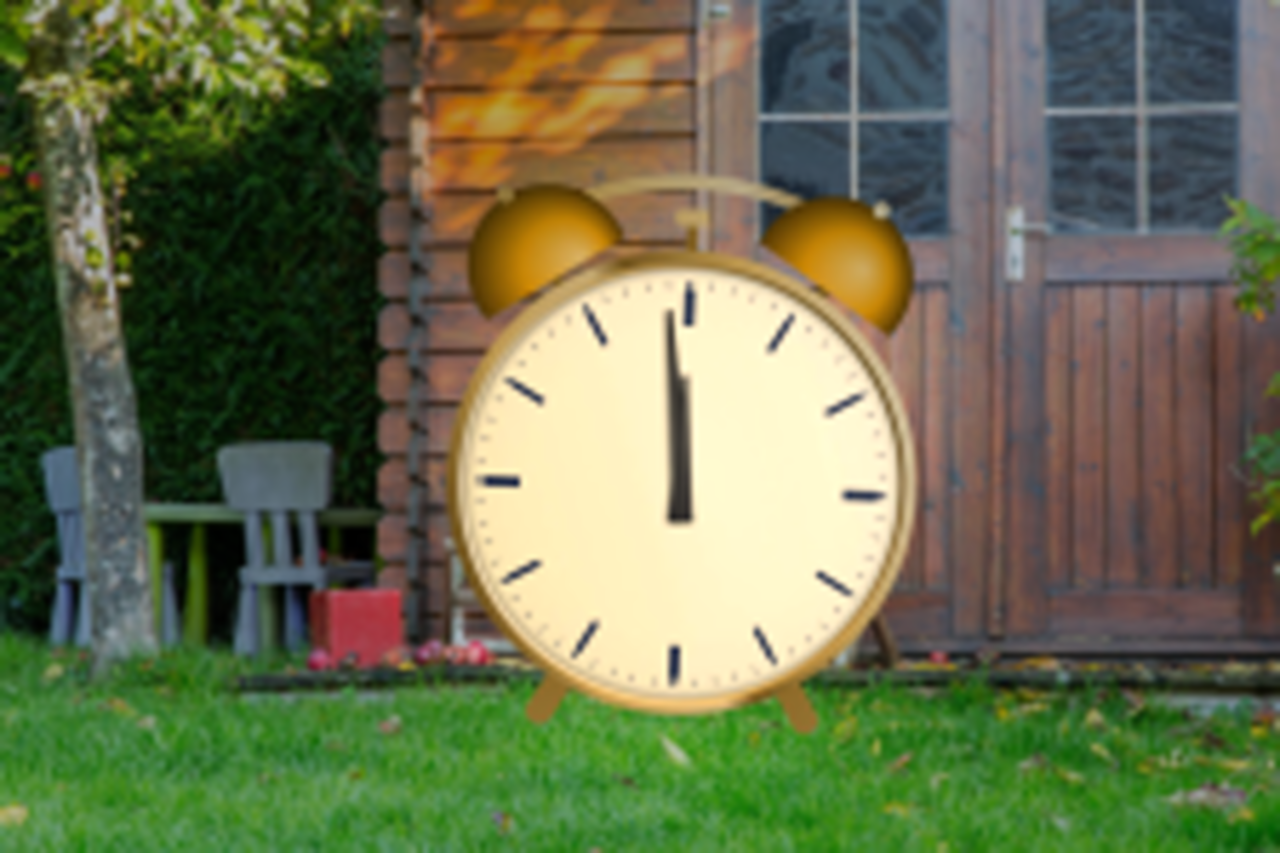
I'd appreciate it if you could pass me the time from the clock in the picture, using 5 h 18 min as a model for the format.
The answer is 11 h 59 min
